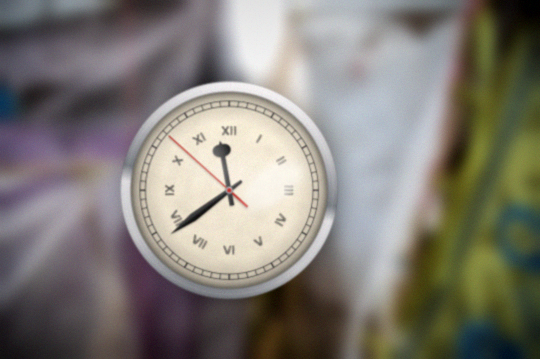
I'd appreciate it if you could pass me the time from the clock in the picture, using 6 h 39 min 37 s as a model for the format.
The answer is 11 h 38 min 52 s
